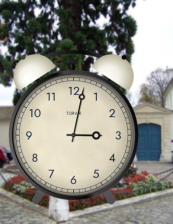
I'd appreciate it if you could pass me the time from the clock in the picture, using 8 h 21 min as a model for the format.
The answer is 3 h 02 min
